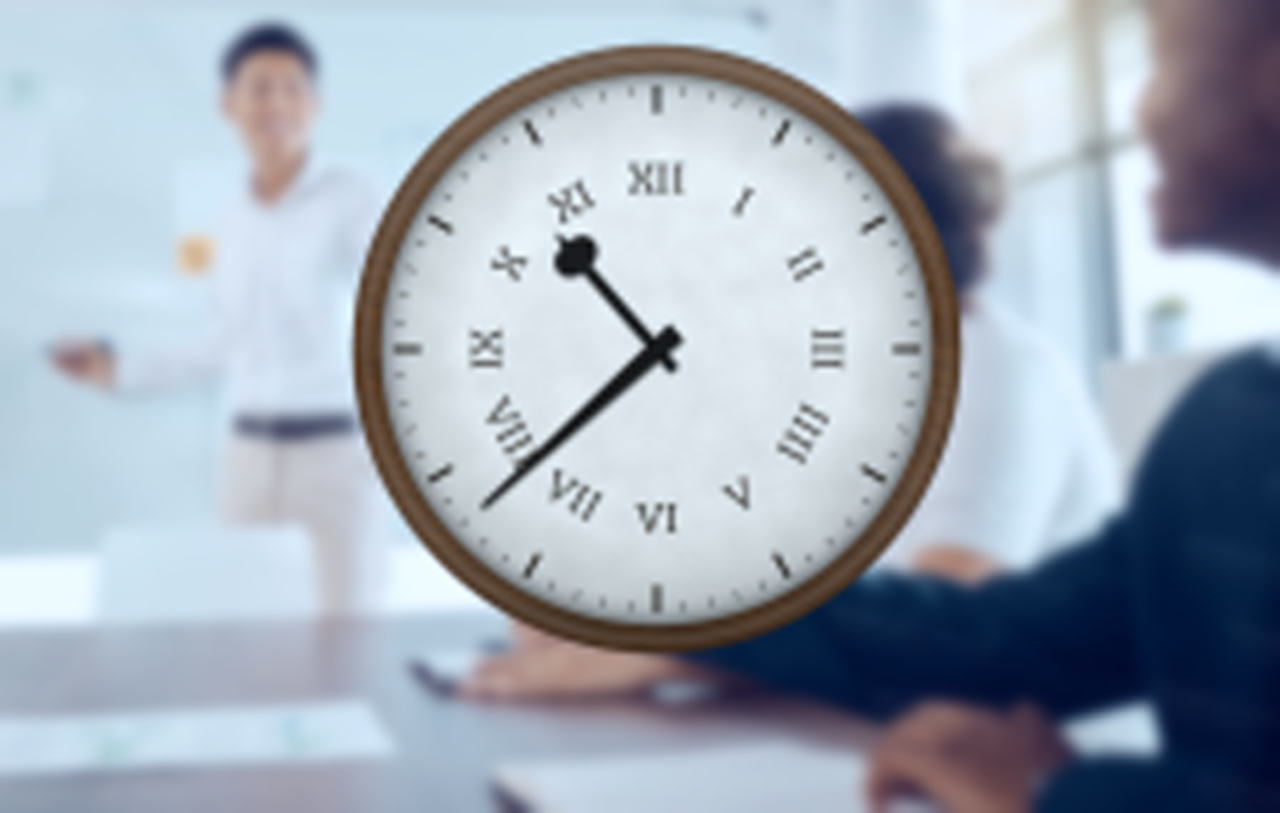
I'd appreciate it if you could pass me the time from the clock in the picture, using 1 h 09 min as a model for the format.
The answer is 10 h 38 min
